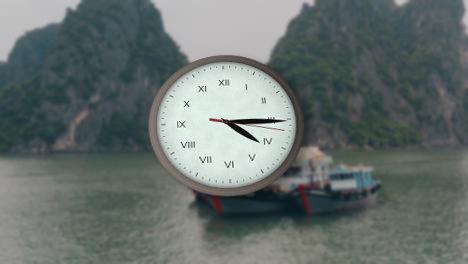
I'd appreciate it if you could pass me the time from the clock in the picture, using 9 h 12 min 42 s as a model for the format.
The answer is 4 h 15 min 17 s
